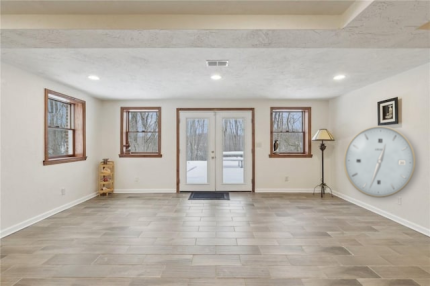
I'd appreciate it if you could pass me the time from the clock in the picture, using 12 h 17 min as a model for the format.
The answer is 12 h 33 min
